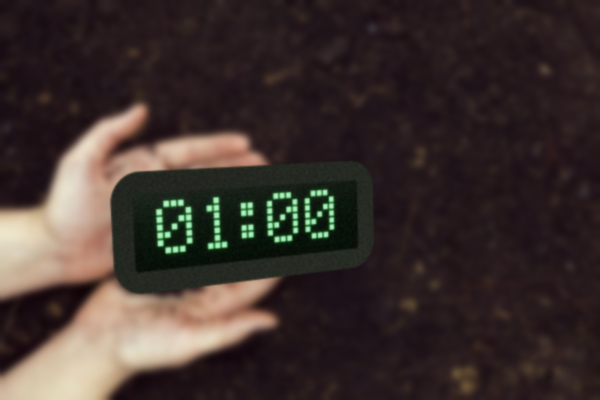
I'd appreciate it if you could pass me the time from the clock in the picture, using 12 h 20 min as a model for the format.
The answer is 1 h 00 min
